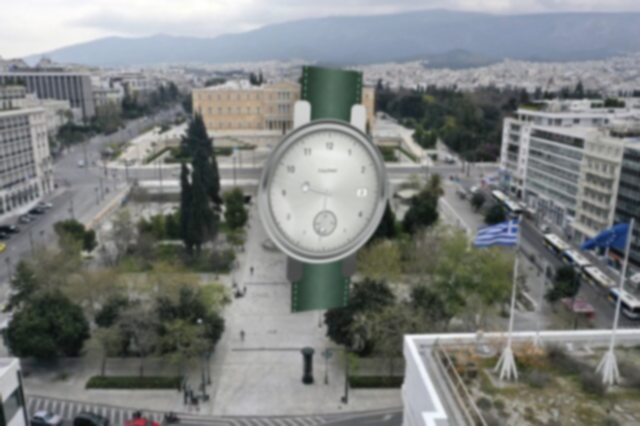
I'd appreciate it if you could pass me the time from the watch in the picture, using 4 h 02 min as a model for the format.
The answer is 9 h 31 min
